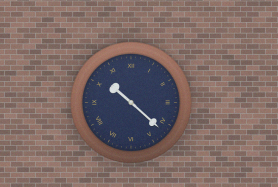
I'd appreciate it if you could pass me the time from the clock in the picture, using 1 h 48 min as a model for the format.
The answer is 10 h 22 min
